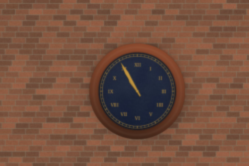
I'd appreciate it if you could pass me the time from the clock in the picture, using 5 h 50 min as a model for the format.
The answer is 10 h 55 min
